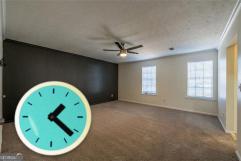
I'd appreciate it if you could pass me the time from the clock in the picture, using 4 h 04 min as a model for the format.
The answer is 1 h 22 min
